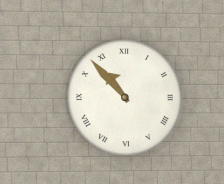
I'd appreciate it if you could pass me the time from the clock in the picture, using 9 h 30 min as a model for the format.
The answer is 10 h 53 min
